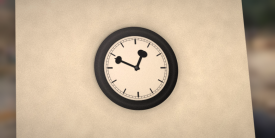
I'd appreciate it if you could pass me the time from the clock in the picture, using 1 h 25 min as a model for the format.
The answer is 12 h 49 min
